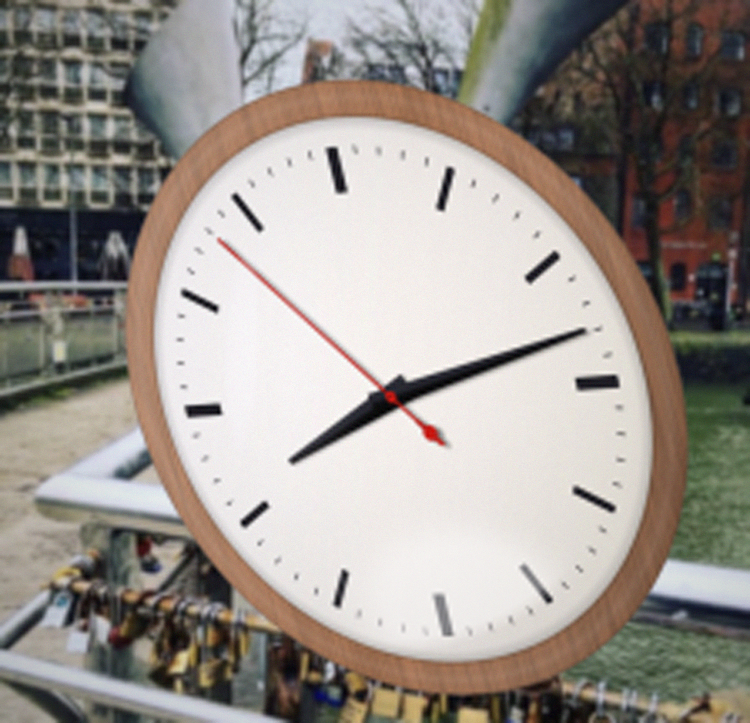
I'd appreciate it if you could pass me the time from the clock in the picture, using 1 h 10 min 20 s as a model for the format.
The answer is 8 h 12 min 53 s
